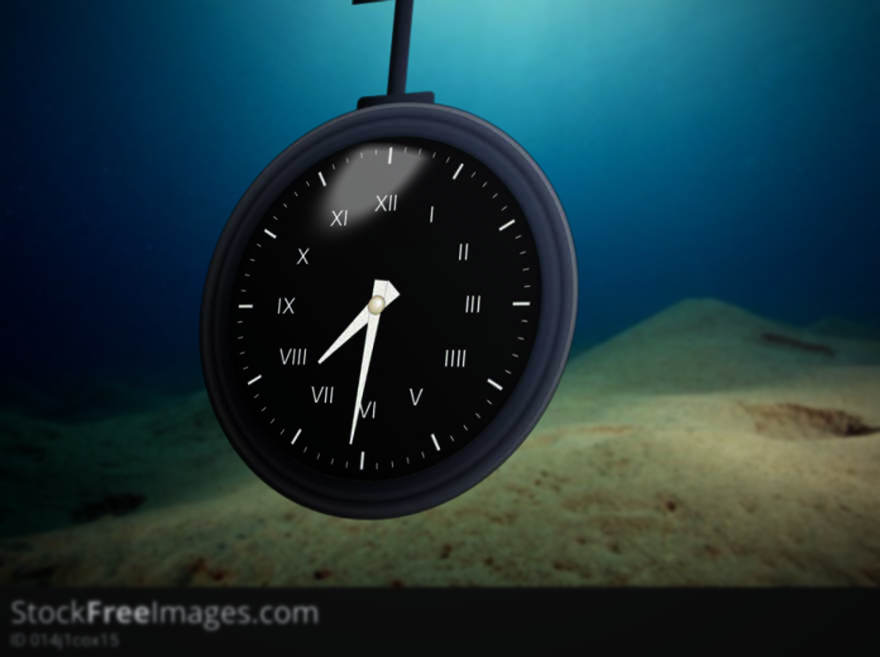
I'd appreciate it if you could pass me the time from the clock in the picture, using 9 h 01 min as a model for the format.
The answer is 7 h 31 min
